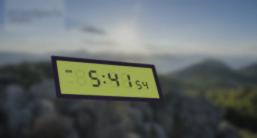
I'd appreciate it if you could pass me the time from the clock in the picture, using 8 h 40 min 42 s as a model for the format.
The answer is 5 h 41 min 54 s
